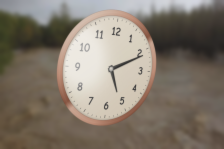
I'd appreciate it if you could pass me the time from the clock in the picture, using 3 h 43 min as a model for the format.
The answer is 5 h 11 min
